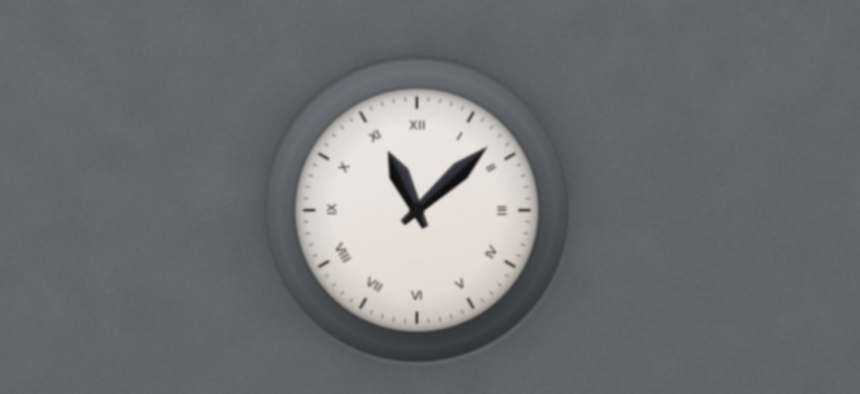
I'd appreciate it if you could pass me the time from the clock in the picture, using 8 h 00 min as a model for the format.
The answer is 11 h 08 min
